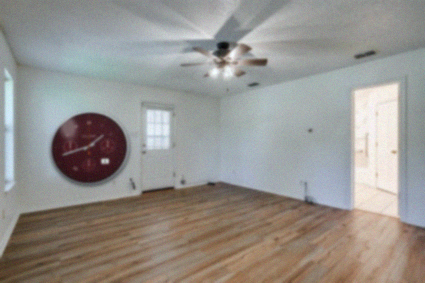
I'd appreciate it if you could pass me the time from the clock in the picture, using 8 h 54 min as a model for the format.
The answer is 1 h 42 min
